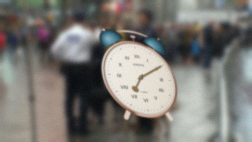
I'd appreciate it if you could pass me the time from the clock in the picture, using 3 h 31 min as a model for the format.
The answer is 7 h 10 min
